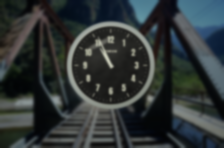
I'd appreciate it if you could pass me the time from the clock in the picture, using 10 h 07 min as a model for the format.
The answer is 10 h 56 min
